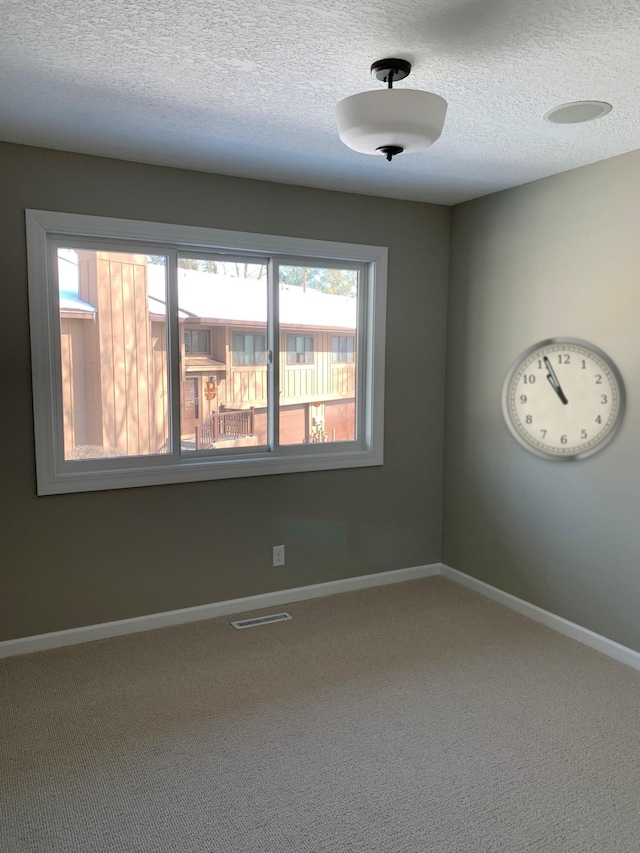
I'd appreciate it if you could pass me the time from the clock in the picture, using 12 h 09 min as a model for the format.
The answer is 10 h 56 min
